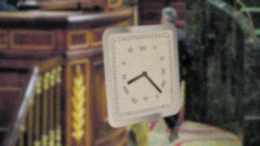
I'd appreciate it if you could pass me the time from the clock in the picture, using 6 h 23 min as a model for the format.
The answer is 8 h 23 min
